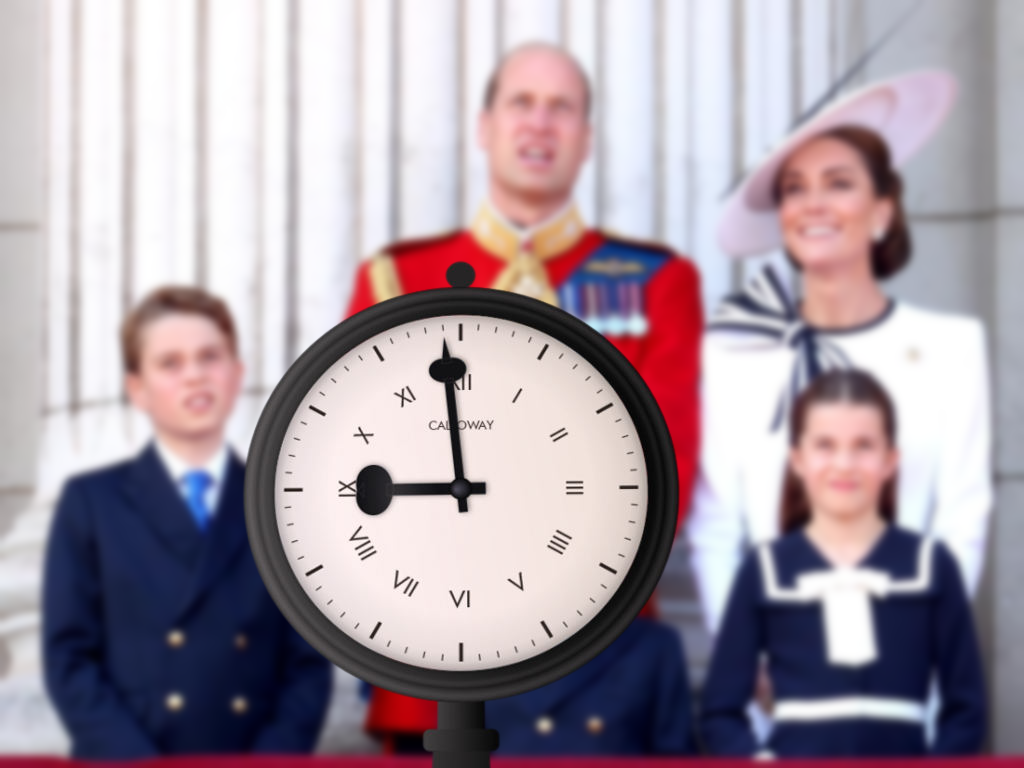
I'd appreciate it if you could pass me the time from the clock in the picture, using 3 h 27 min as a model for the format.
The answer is 8 h 59 min
